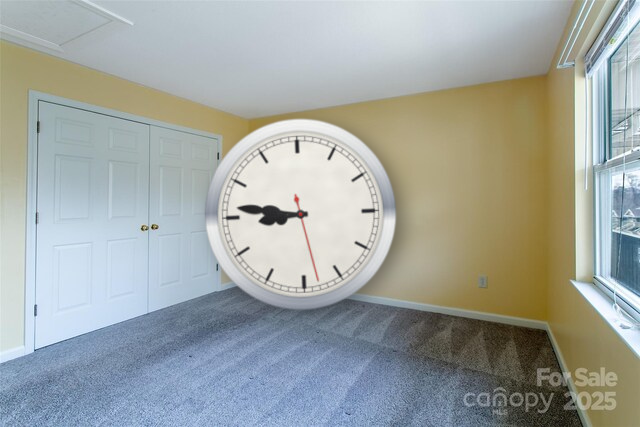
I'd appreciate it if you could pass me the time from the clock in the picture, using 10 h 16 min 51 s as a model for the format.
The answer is 8 h 46 min 28 s
